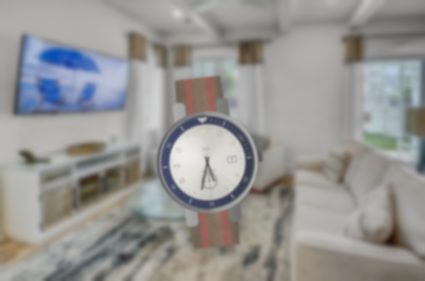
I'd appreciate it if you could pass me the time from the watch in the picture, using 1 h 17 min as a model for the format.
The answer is 5 h 33 min
